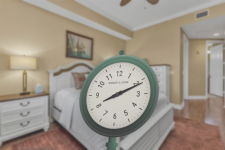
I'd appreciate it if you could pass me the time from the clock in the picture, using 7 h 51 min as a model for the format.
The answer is 8 h 11 min
